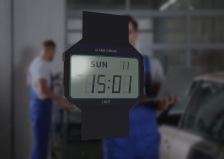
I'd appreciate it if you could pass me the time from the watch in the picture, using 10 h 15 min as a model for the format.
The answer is 15 h 01 min
